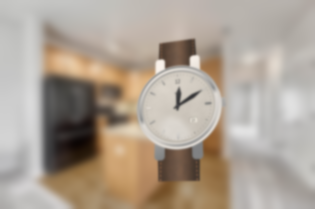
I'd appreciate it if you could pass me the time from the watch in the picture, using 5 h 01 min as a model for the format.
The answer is 12 h 10 min
